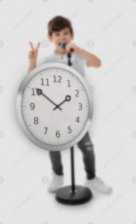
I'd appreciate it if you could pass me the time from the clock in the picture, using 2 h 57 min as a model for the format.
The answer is 1 h 51 min
